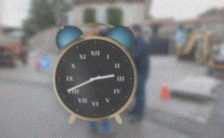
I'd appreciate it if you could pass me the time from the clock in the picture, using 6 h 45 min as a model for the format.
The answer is 2 h 41 min
